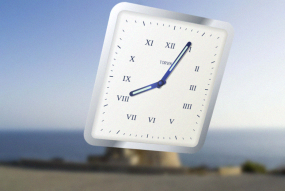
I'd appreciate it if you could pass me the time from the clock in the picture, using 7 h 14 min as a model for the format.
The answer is 8 h 04 min
